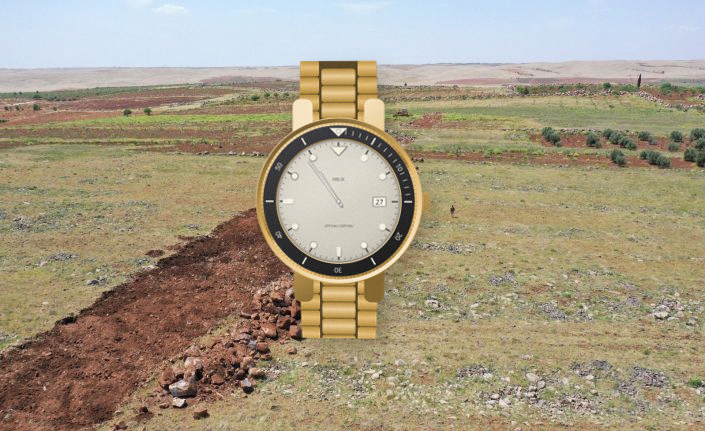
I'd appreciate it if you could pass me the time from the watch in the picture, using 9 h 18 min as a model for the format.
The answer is 10 h 54 min
